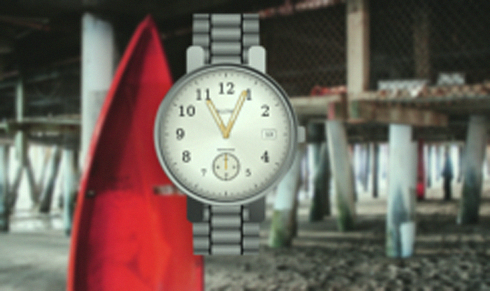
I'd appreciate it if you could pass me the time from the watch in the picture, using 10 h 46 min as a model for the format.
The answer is 11 h 04 min
